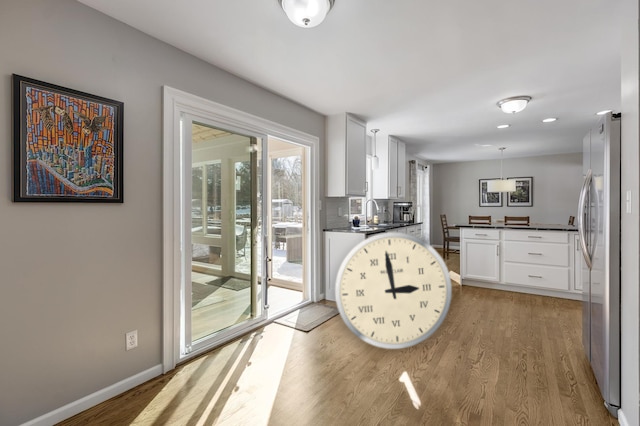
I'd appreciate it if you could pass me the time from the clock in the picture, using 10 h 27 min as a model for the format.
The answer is 2 h 59 min
